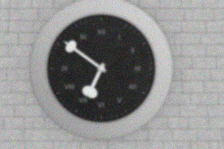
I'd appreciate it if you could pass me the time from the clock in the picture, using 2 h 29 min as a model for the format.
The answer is 6 h 51 min
